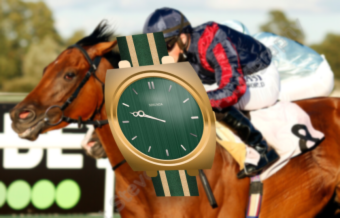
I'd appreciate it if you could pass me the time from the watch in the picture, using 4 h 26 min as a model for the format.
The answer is 9 h 48 min
